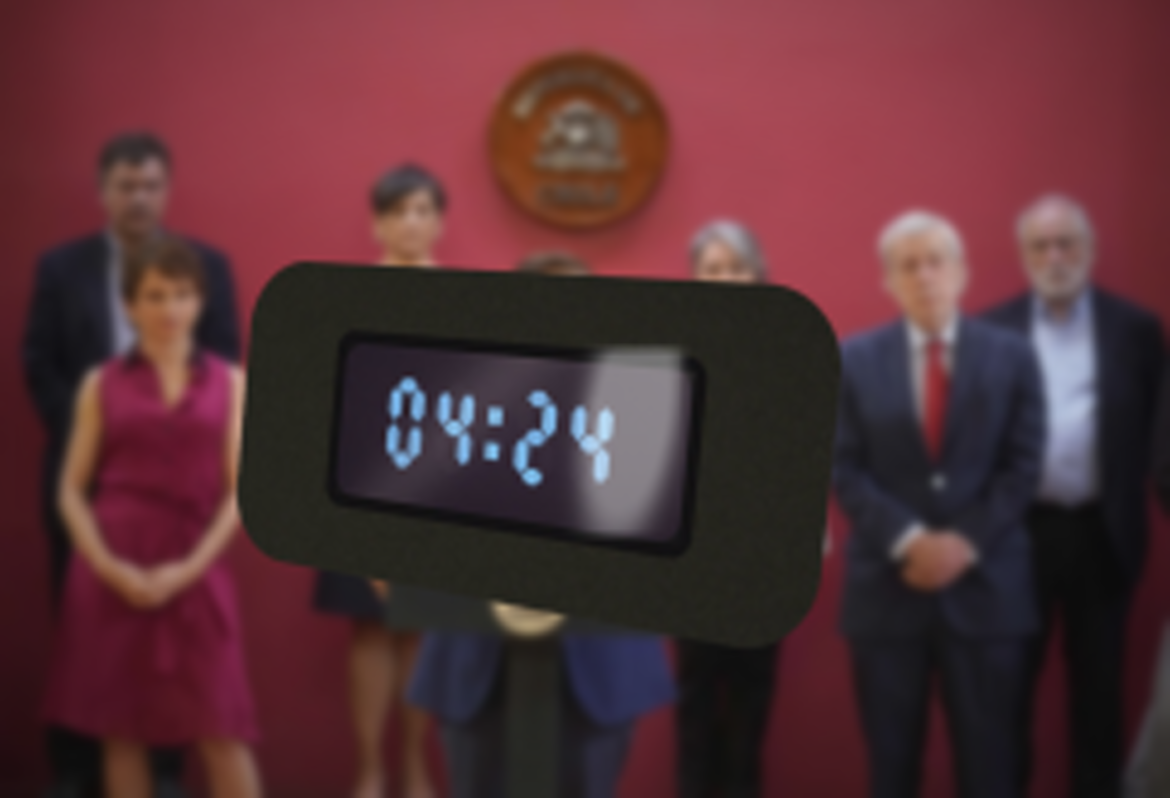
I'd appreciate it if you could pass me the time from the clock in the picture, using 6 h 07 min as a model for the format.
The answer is 4 h 24 min
